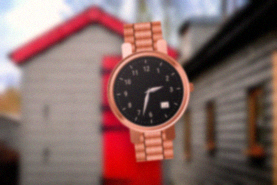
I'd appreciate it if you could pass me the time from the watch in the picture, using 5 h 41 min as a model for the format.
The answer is 2 h 33 min
